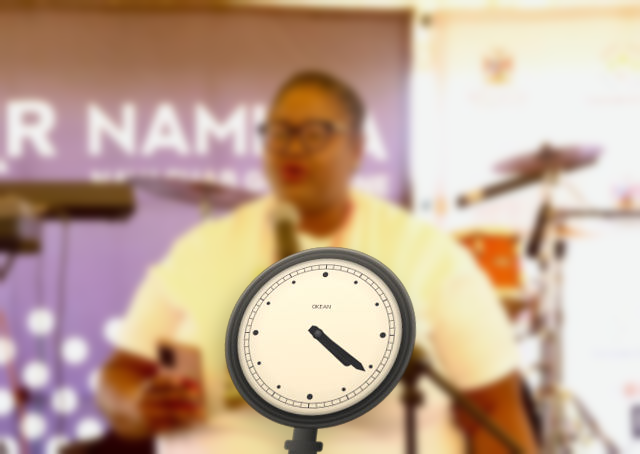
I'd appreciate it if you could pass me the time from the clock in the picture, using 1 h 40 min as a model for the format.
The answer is 4 h 21 min
